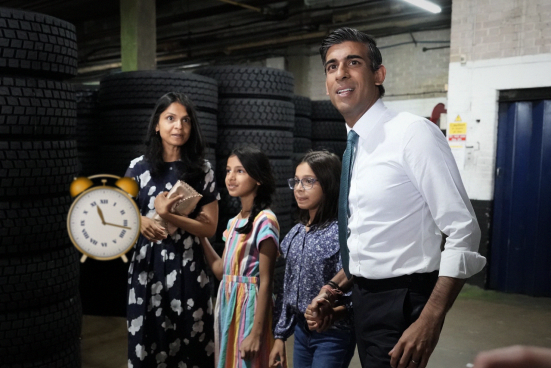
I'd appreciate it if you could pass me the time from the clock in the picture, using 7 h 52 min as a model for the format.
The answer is 11 h 17 min
